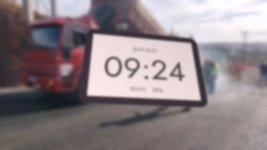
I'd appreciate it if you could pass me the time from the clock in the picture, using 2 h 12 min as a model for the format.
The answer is 9 h 24 min
